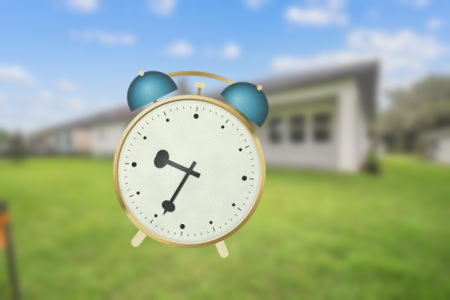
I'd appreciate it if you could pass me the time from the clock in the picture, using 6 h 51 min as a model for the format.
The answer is 9 h 34 min
